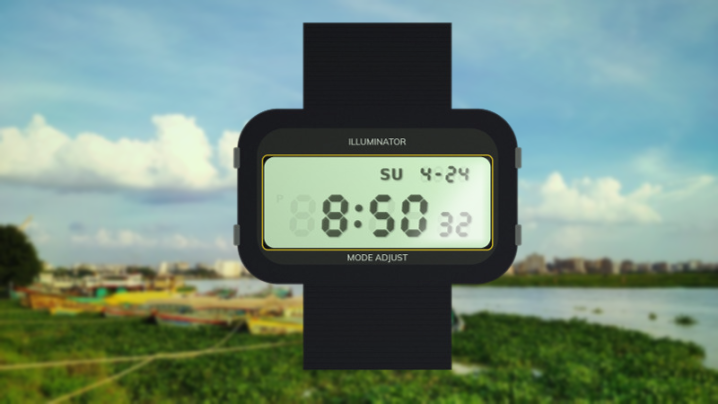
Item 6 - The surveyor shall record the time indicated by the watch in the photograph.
8:50:32
